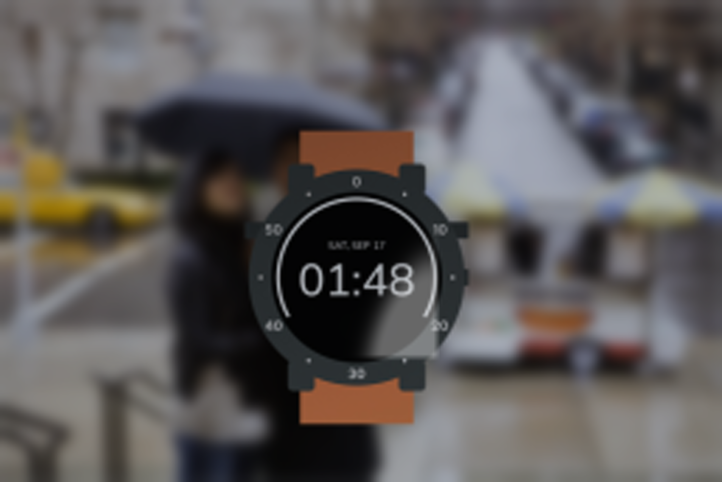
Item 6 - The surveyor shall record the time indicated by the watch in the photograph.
1:48
